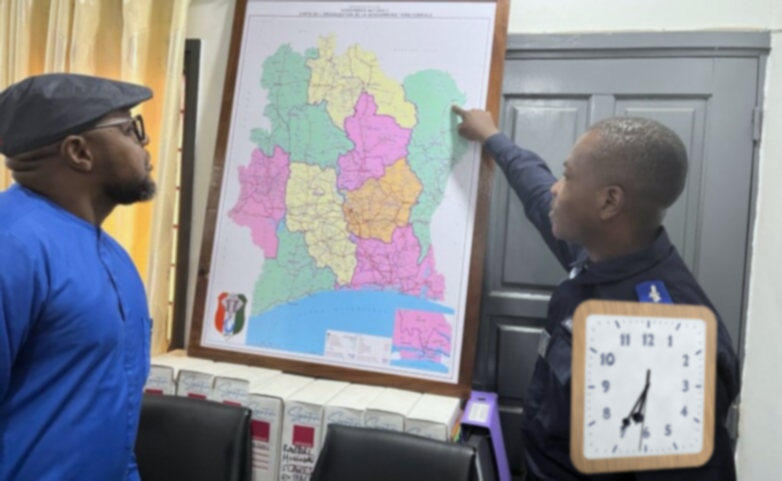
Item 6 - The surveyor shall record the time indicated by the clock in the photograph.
6:35:31
